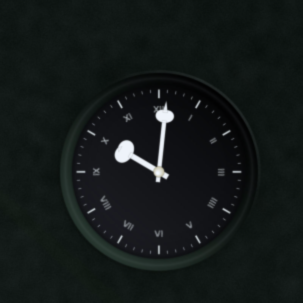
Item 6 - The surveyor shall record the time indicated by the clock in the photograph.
10:01
